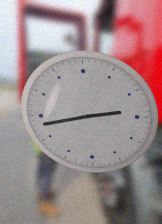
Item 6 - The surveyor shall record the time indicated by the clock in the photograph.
2:43
